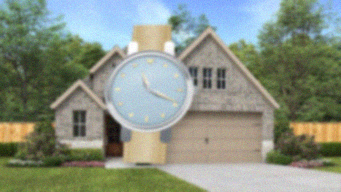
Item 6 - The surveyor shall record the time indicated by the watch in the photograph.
11:19
